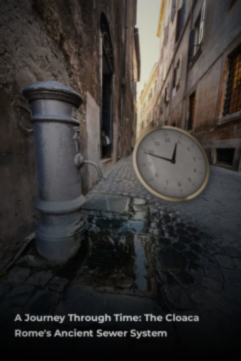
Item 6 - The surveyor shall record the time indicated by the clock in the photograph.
12:49
